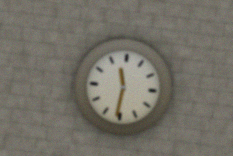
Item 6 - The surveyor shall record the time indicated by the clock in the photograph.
11:31
